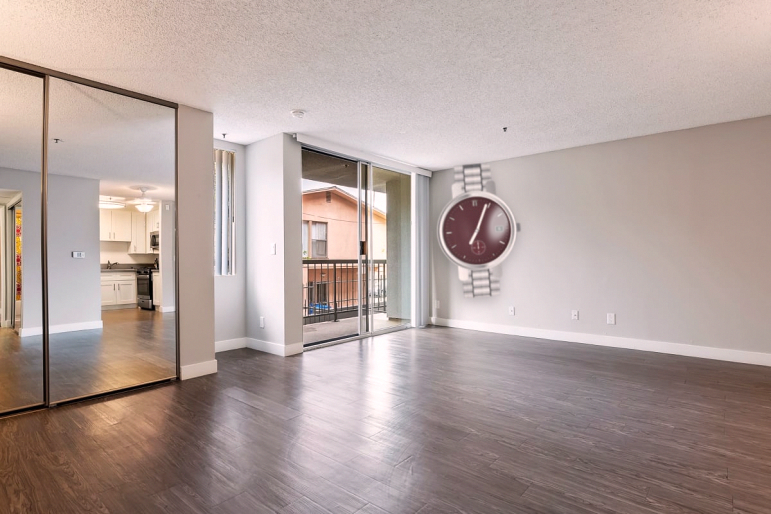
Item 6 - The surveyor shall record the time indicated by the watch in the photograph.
7:04
